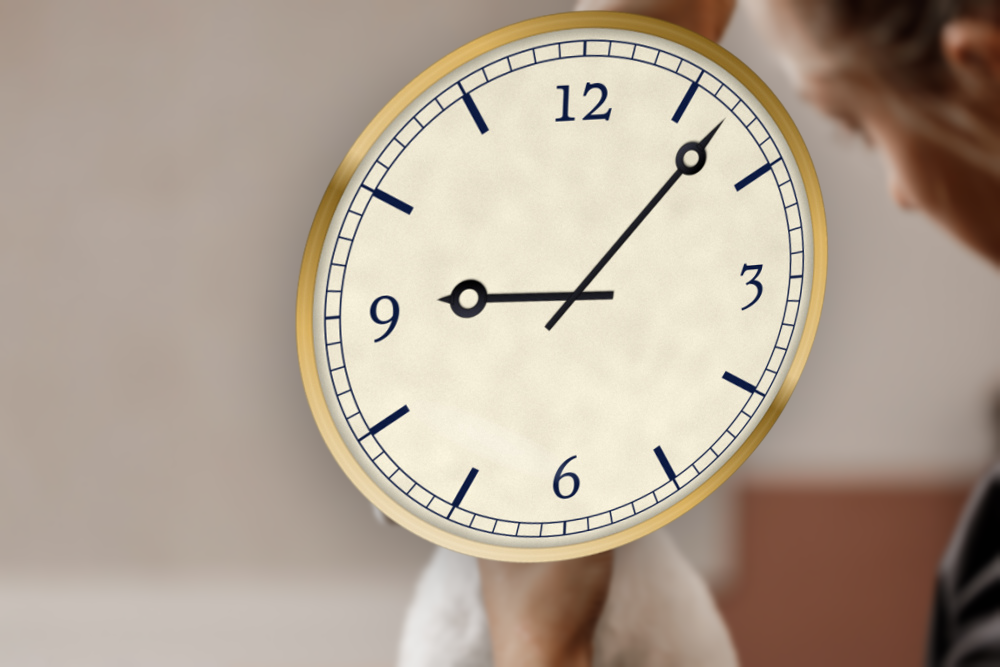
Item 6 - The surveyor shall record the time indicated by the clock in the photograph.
9:07
